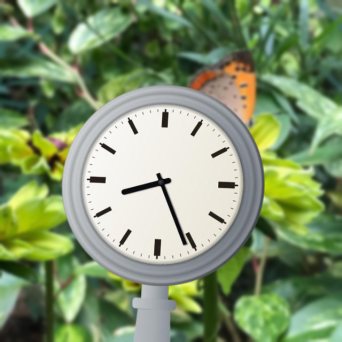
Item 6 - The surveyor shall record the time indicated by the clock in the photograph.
8:26
